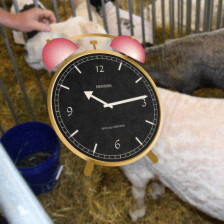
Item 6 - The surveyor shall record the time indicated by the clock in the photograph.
10:14
